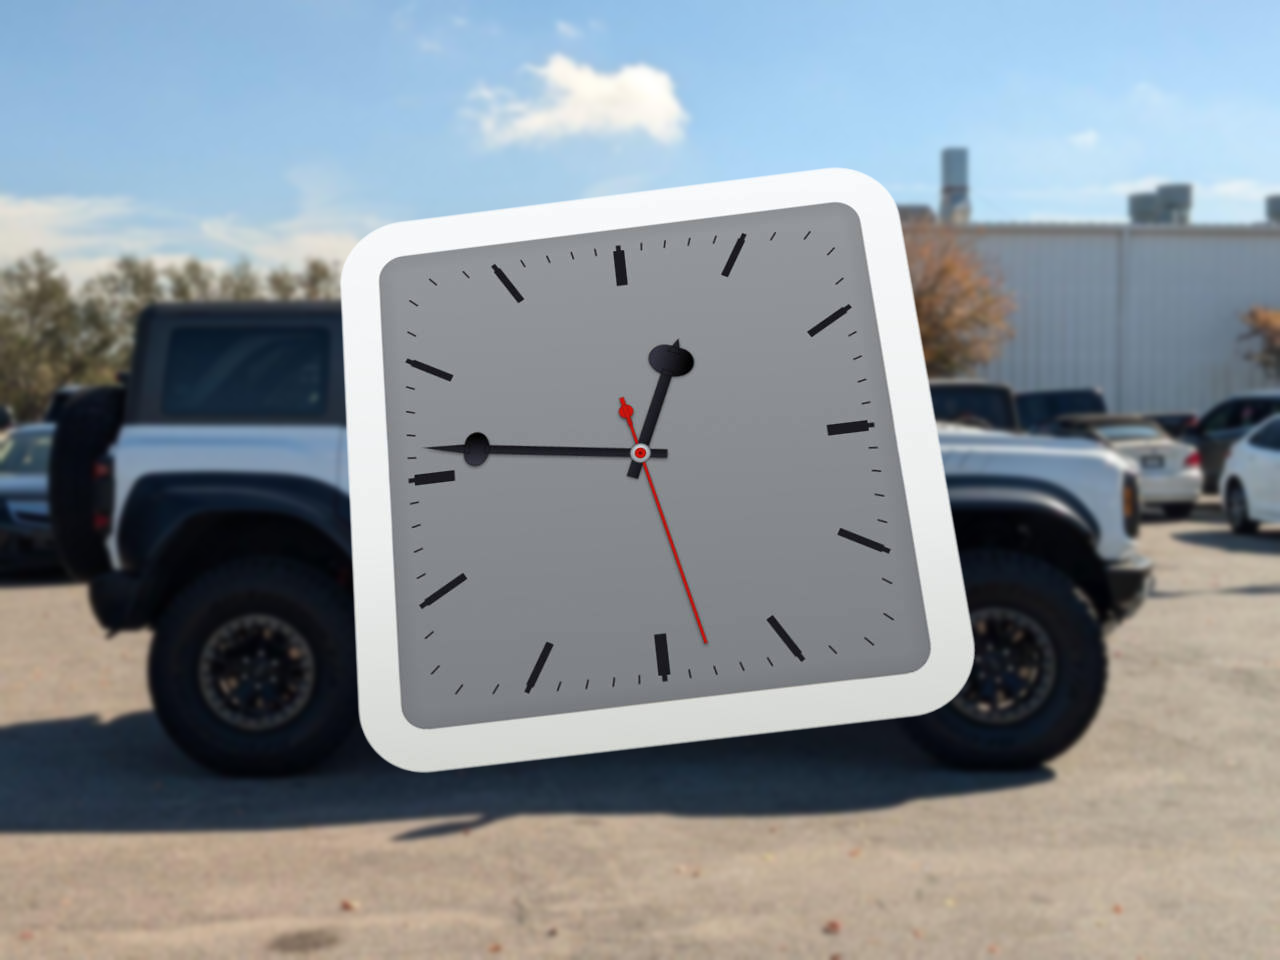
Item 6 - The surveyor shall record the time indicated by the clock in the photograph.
12:46:28
